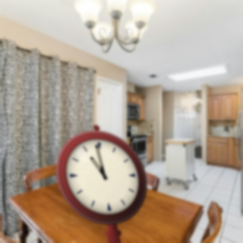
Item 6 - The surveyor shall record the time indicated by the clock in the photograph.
10:59
